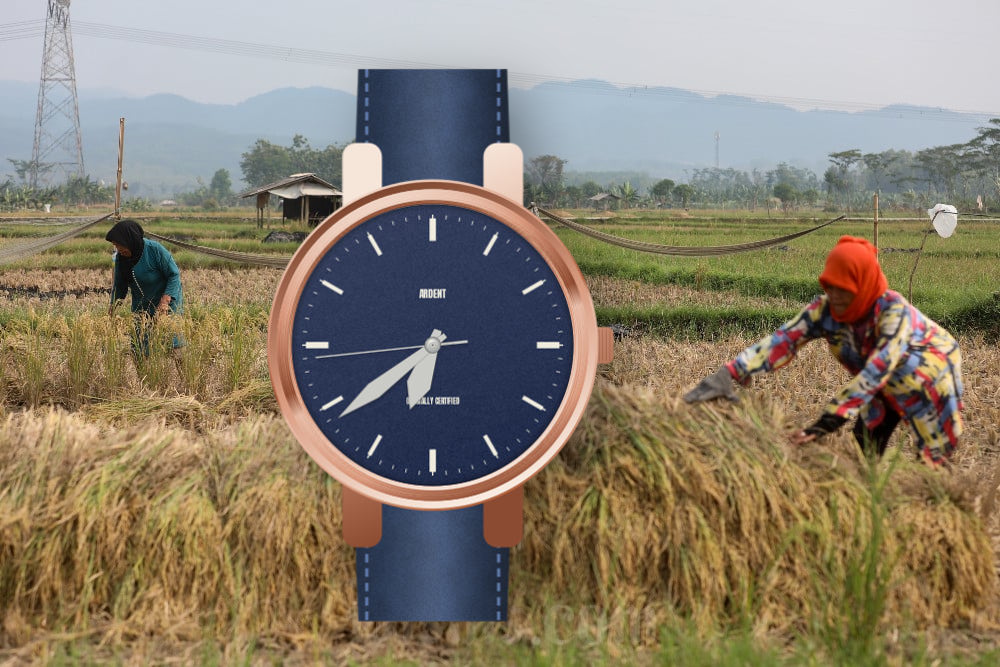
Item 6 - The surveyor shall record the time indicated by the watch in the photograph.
6:38:44
